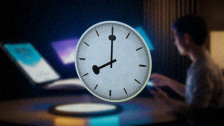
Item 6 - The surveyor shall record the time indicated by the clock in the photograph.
8:00
